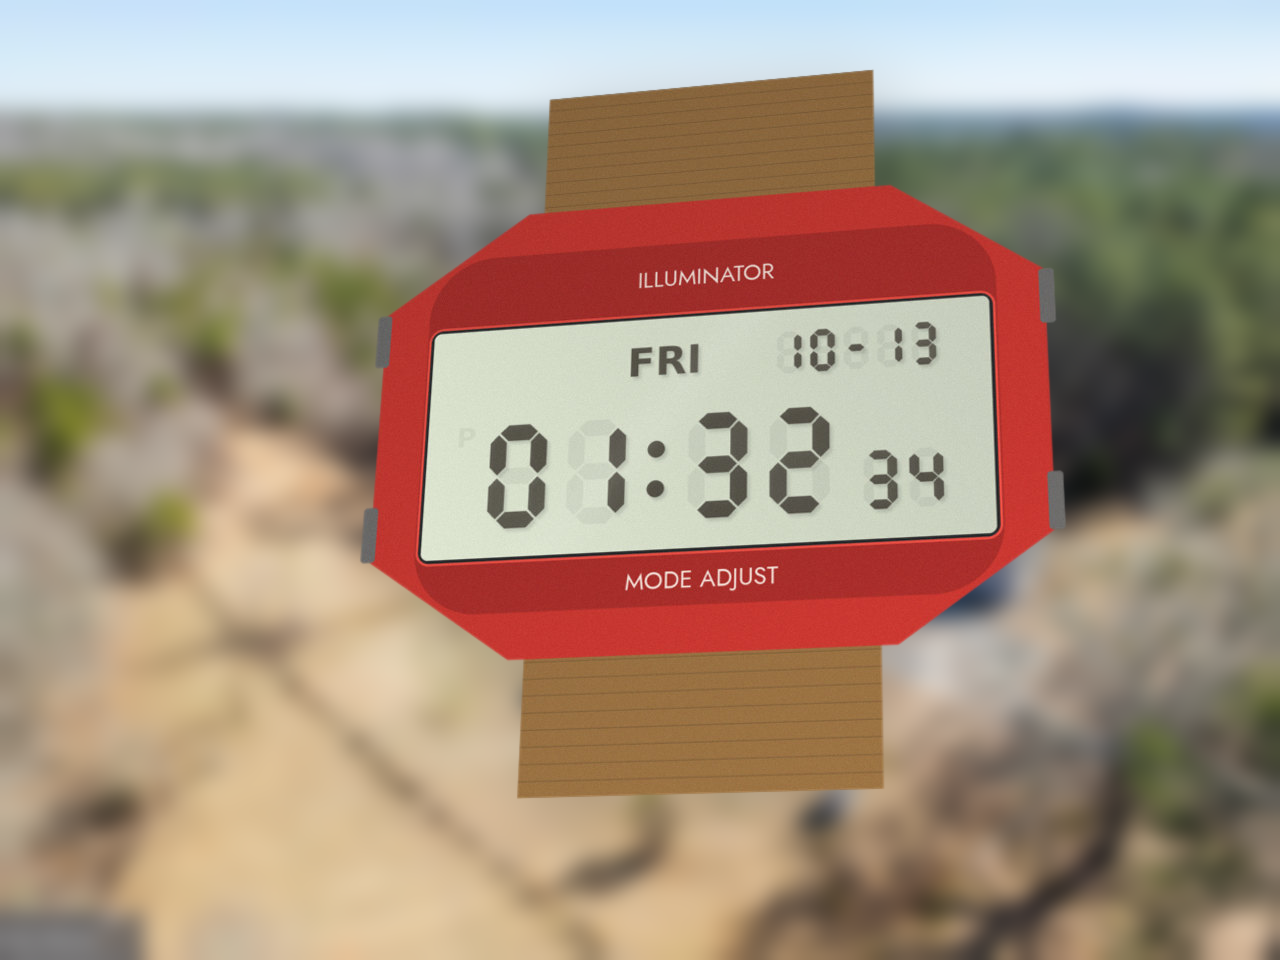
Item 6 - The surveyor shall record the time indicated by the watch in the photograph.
1:32:34
